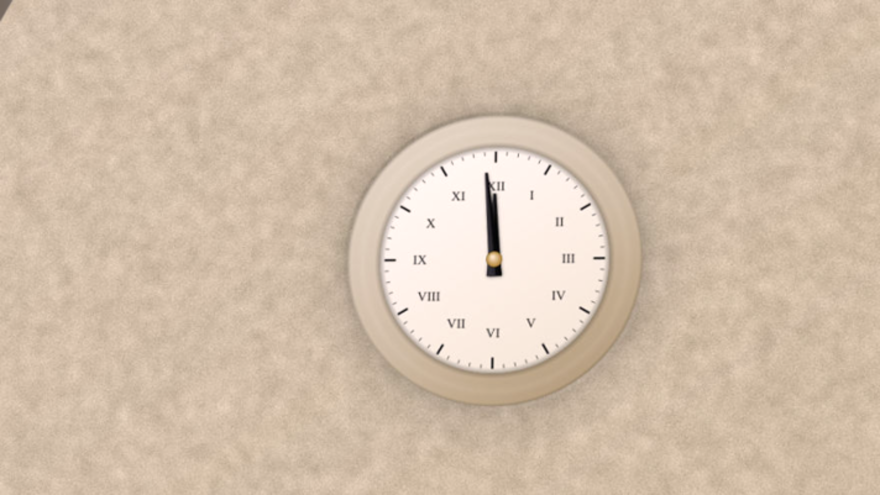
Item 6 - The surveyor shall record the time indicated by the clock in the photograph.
11:59
